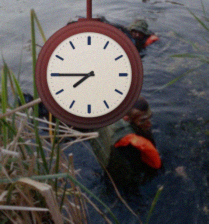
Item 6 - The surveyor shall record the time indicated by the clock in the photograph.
7:45
